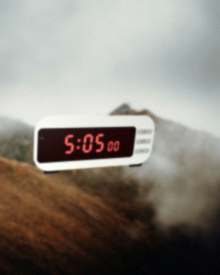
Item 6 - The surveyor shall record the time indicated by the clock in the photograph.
5:05
